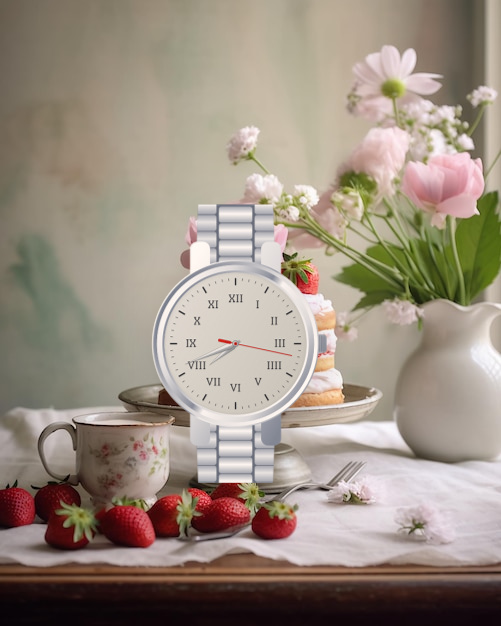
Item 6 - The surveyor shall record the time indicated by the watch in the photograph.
7:41:17
